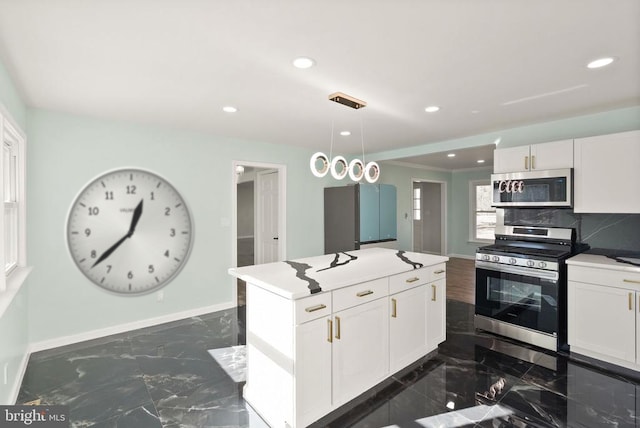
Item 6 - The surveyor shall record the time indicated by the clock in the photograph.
12:38
